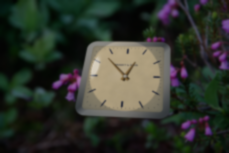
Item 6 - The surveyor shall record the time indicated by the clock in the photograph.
12:53
